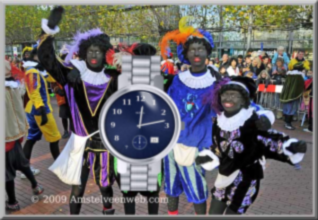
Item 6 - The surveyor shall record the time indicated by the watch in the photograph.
12:13
